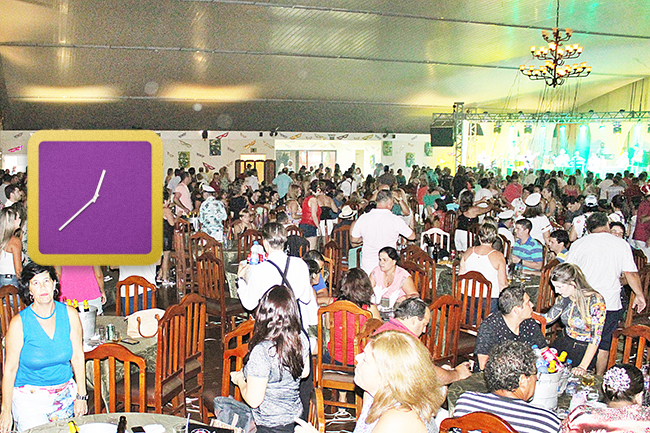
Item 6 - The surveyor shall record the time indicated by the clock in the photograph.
12:38
